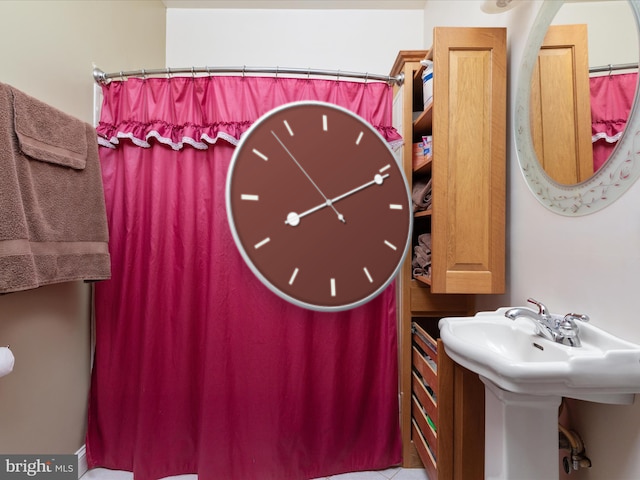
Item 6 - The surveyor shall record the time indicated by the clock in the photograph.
8:10:53
